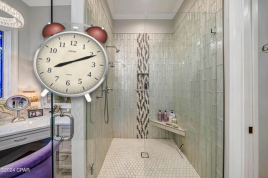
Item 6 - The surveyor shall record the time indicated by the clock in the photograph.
8:11
